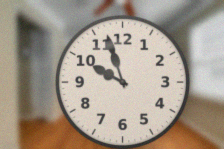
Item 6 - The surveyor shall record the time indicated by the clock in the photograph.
9:57
